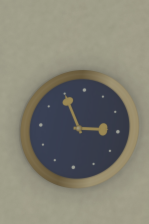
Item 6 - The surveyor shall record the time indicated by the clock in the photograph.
2:55
